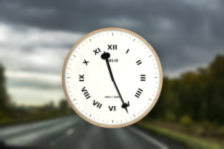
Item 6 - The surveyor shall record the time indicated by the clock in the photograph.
11:26
